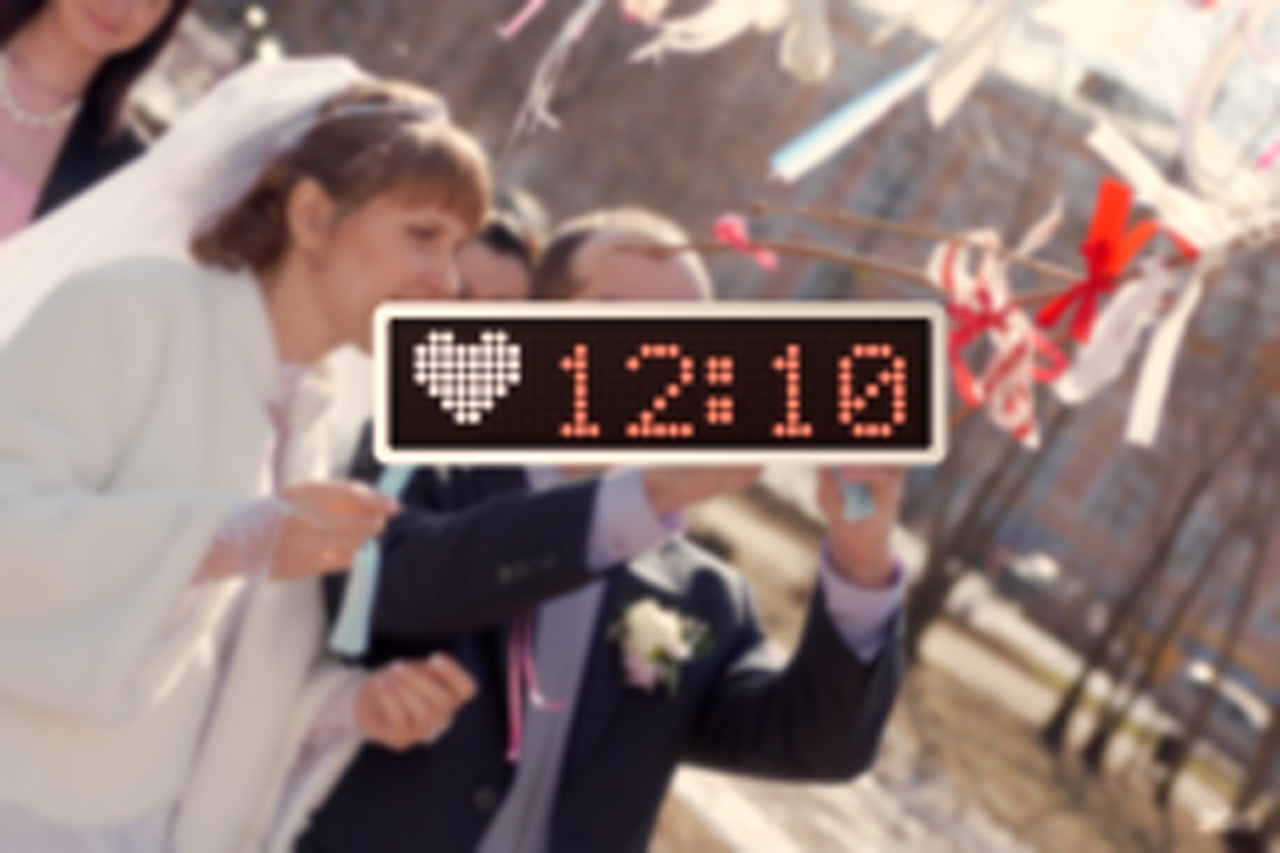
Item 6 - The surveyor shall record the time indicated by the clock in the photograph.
12:10
